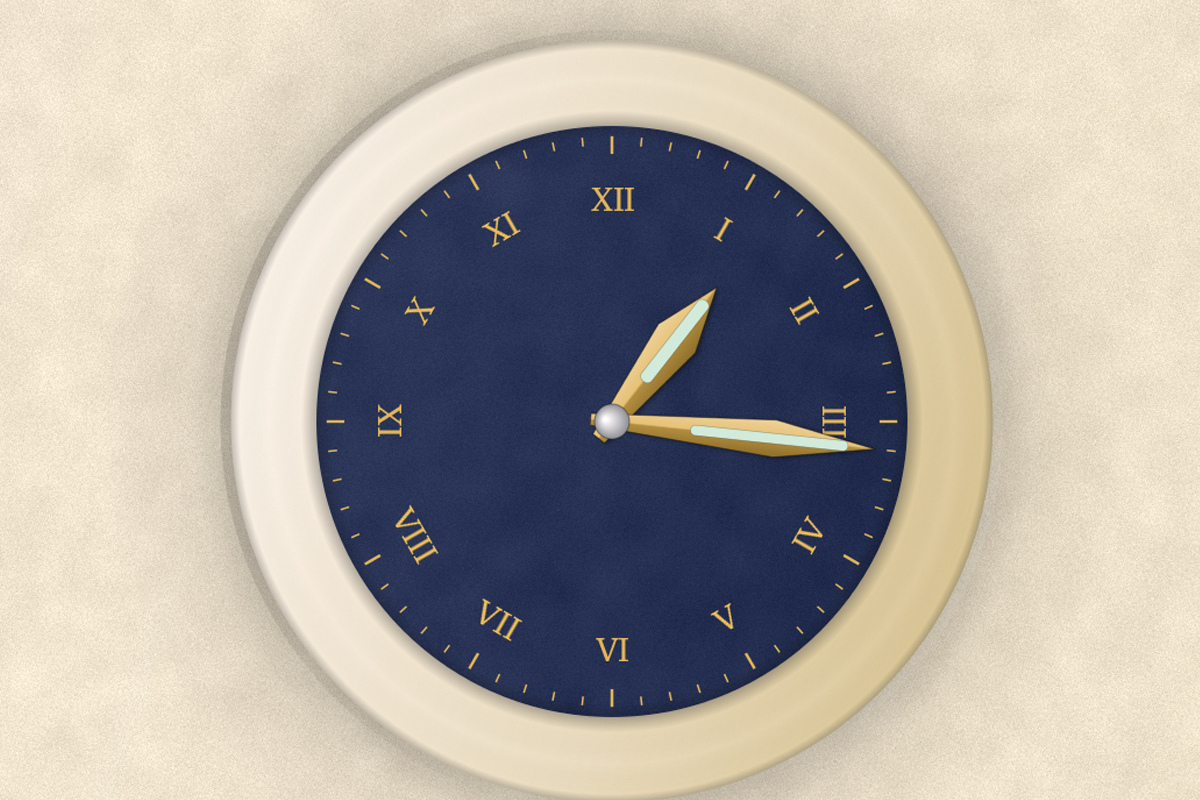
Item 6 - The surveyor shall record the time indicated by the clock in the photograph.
1:16
